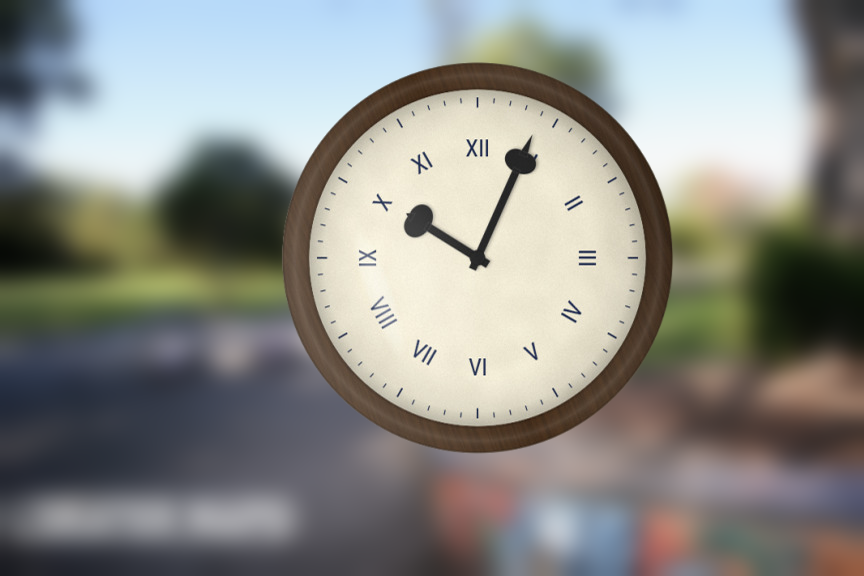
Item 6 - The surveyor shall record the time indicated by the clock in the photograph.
10:04
